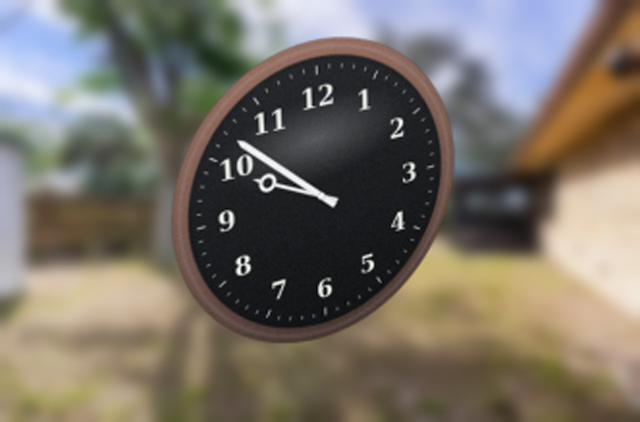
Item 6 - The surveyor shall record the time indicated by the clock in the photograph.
9:52
